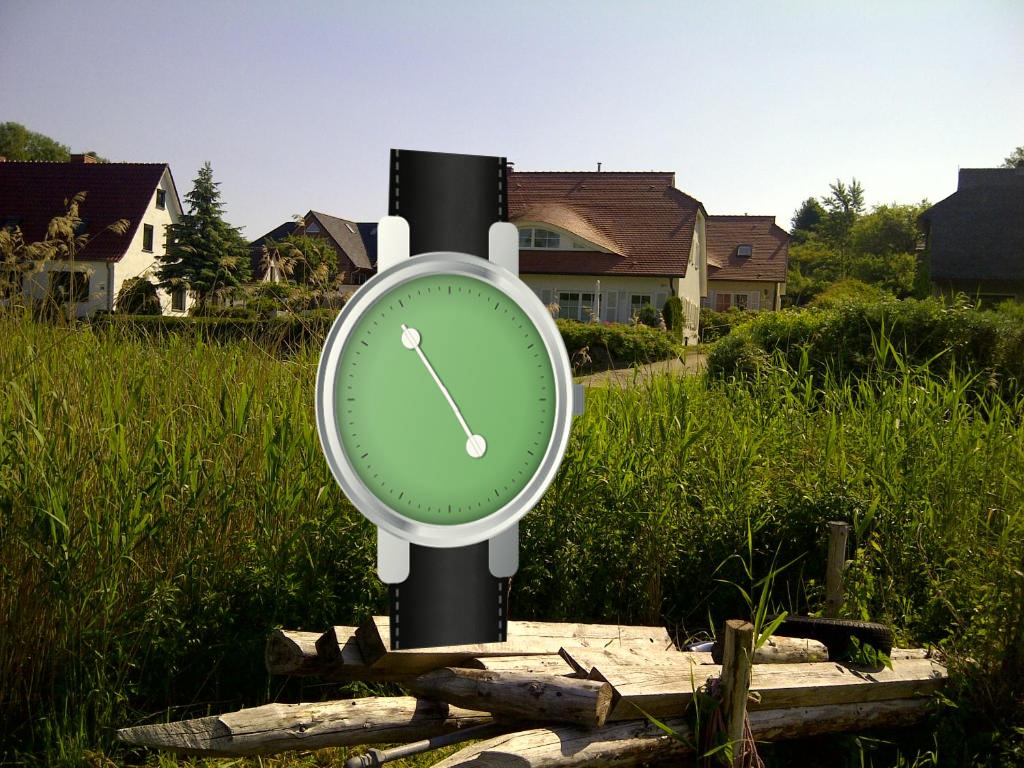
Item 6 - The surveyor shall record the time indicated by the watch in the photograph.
4:54
